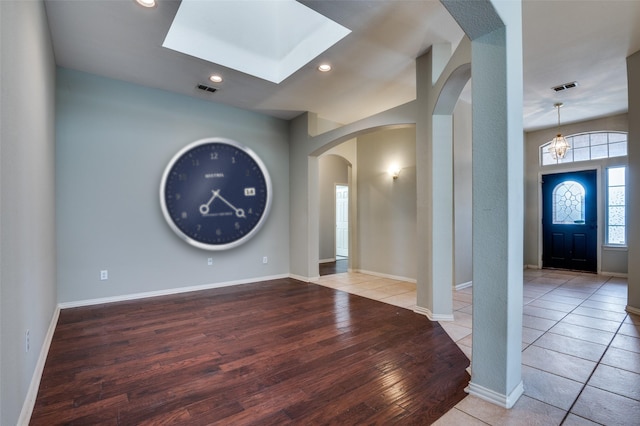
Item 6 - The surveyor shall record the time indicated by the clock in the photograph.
7:22
